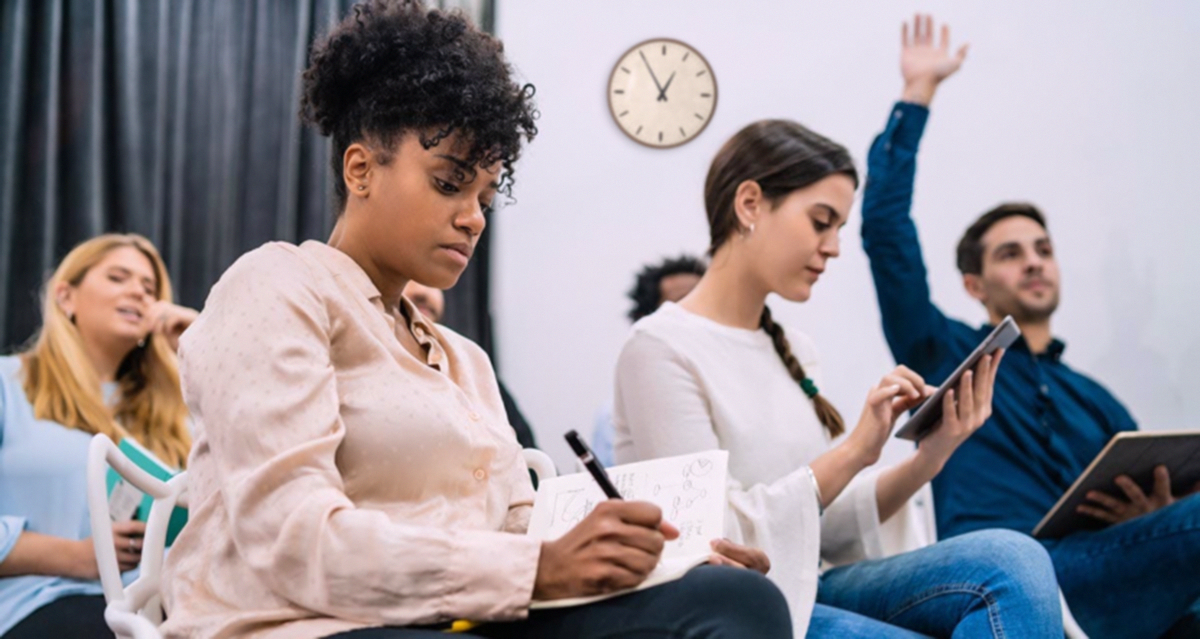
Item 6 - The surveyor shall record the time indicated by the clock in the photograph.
12:55
